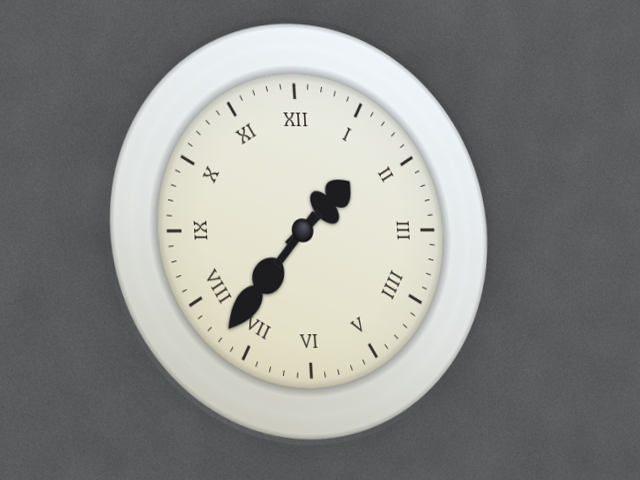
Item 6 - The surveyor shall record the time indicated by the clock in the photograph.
1:37
